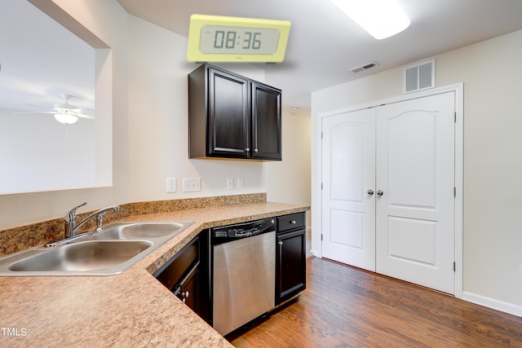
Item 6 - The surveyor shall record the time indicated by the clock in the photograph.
8:36
